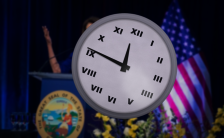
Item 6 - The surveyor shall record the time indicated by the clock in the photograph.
11:46
